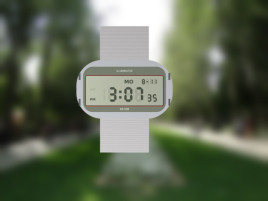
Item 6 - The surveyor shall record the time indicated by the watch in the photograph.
3:07:35
